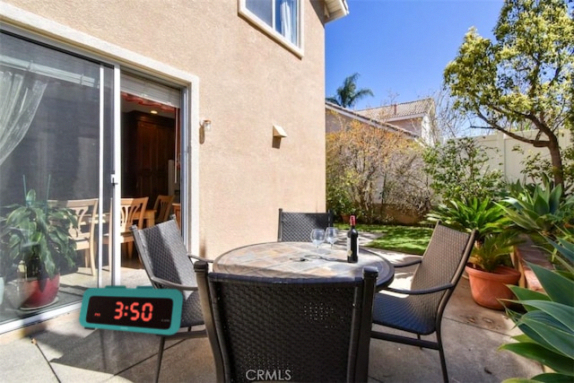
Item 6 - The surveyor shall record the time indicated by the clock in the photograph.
3:50
